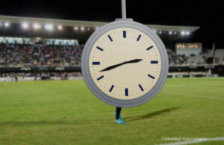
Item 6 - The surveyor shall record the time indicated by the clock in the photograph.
2:42
